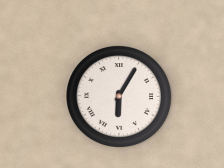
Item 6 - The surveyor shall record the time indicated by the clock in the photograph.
6:05
